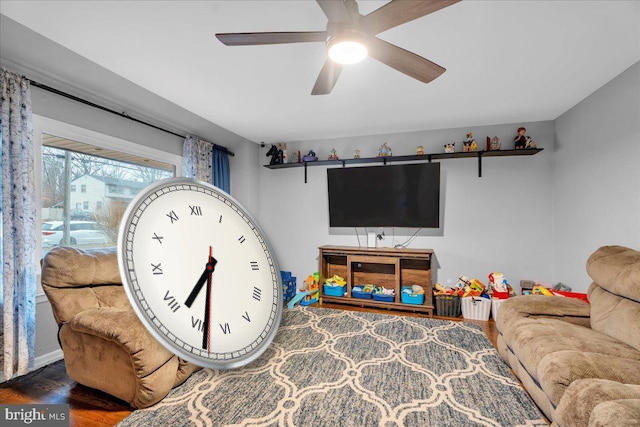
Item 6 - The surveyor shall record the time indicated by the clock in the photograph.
7:33:33
